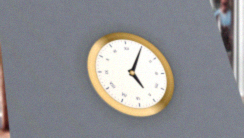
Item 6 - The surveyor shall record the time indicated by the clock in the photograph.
5:05
